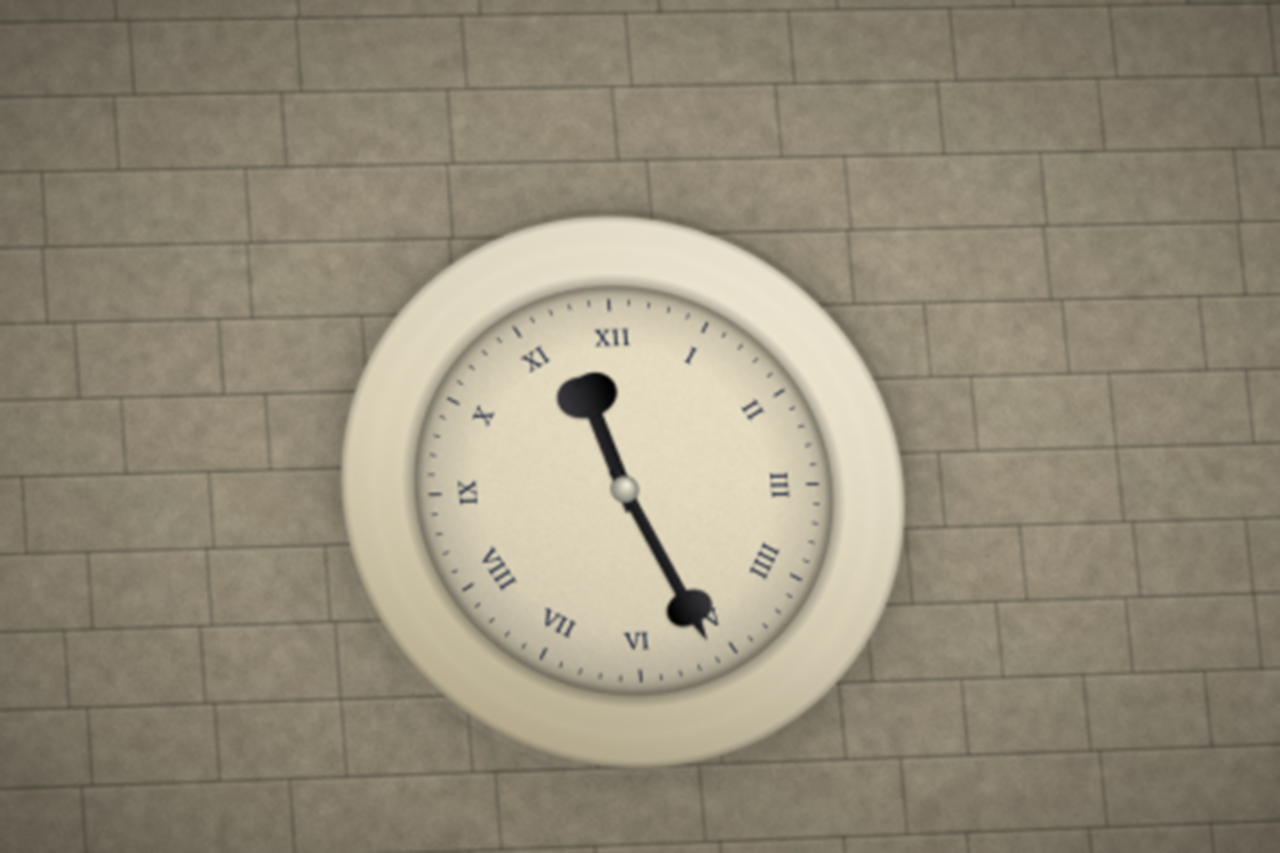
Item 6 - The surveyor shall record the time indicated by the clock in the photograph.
11:26
